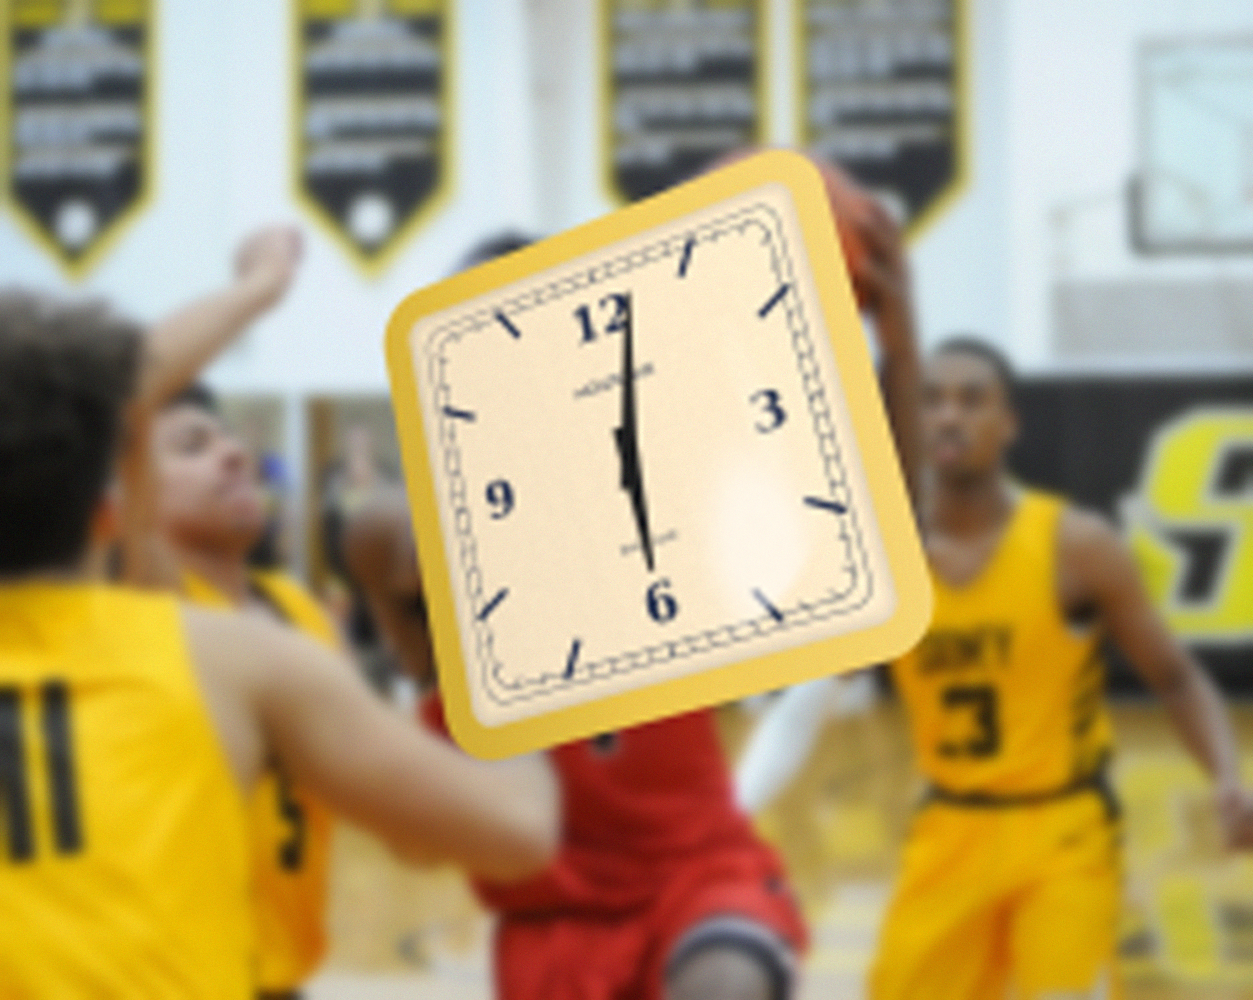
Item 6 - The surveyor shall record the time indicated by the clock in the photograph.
6:02
